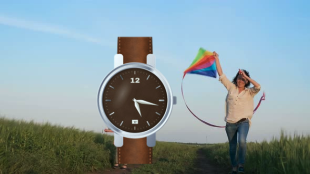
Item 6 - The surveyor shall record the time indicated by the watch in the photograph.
5:17
